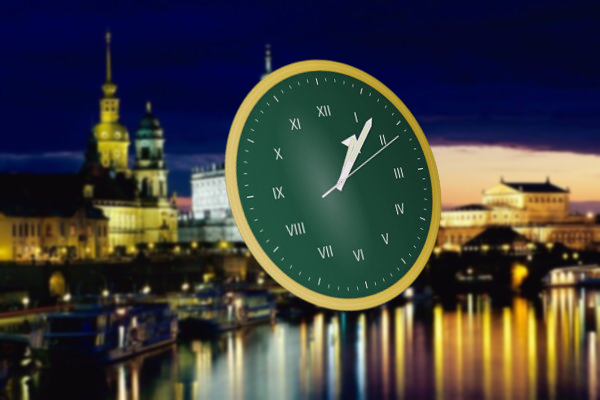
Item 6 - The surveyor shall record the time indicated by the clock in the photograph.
1:07:11
